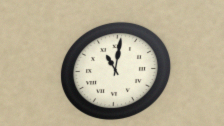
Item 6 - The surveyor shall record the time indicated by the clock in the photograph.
11:01
